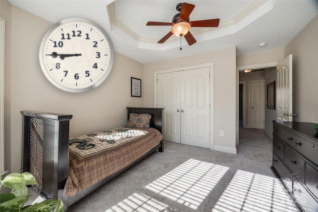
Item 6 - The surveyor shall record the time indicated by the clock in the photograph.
8:45
